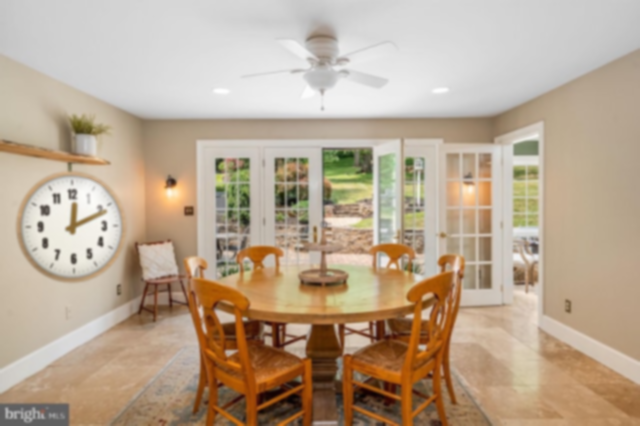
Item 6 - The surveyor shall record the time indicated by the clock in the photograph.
12:11
